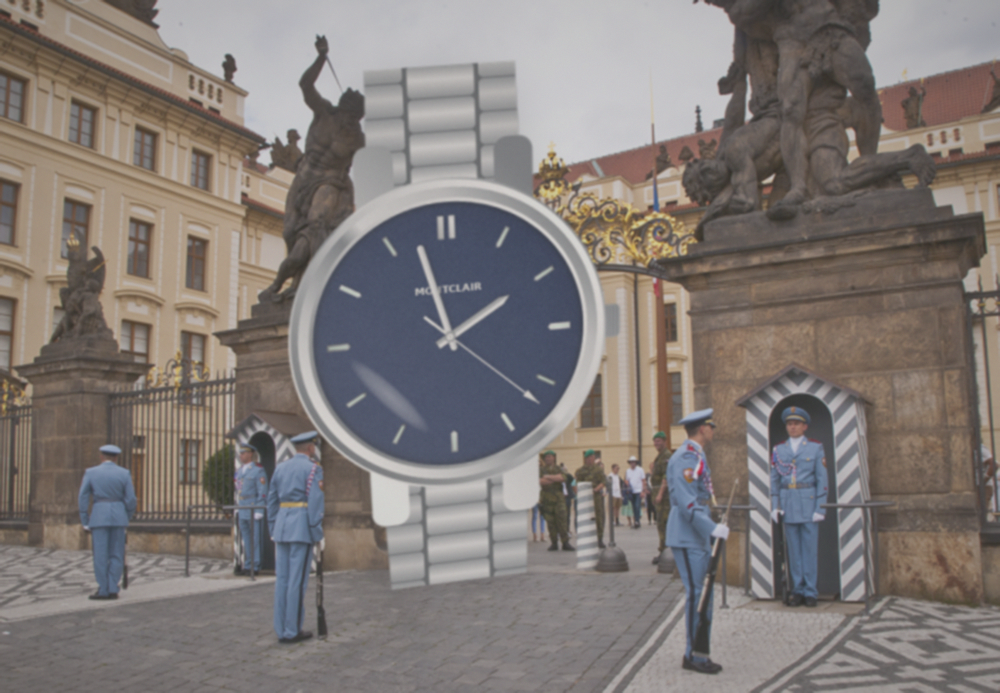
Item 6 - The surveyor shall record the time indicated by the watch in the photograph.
1:57:22
